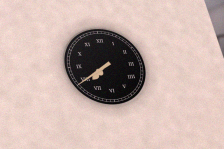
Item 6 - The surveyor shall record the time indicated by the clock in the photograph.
7:40
